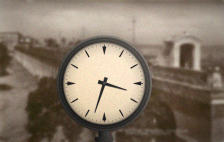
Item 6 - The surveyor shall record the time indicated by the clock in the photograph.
3:33
